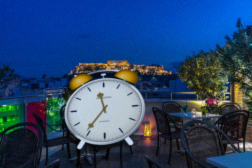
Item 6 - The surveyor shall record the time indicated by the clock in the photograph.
11:36
